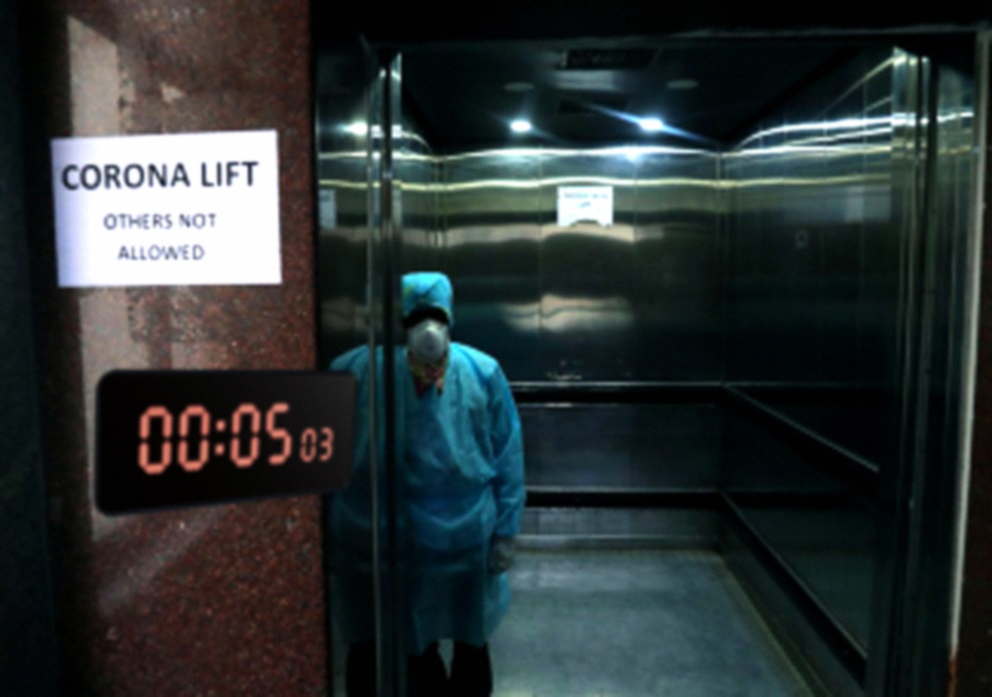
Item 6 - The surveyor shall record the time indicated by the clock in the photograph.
0:05:03
